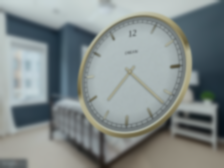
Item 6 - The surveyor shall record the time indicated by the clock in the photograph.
7:22
